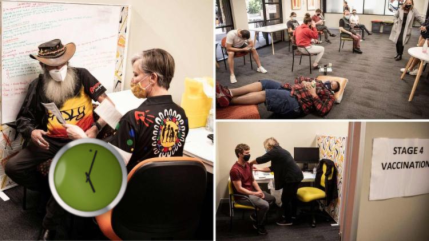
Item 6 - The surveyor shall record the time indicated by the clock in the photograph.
5:02
